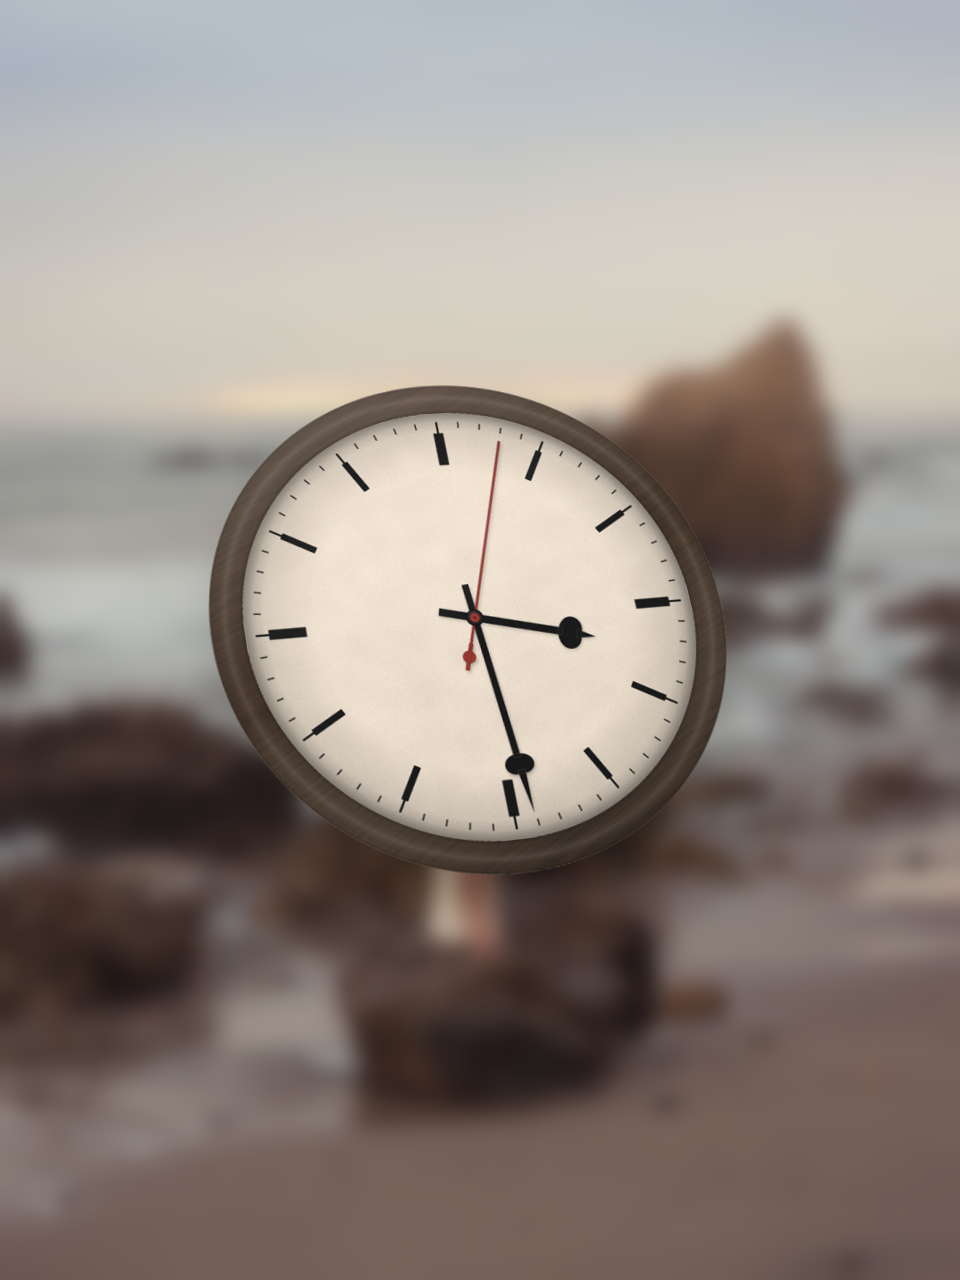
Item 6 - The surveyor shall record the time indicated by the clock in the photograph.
3:29:03
